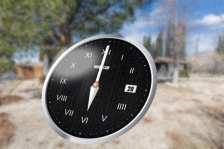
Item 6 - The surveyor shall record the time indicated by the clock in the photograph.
6:00
